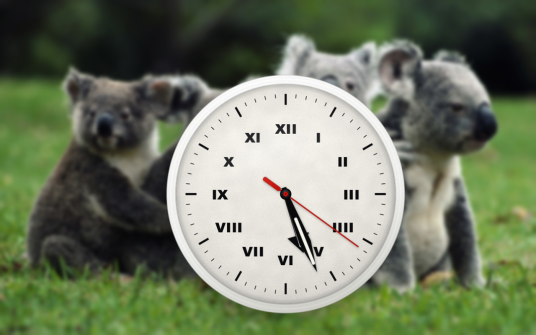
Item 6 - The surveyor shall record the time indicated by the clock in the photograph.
5:26:21
